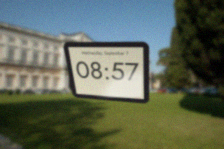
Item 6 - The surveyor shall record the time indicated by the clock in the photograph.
8:57
